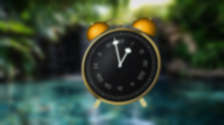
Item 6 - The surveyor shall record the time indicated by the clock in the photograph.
12:58
